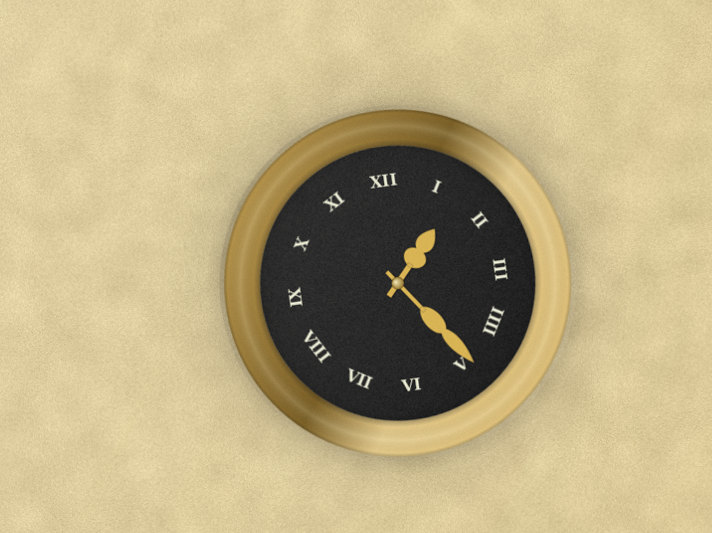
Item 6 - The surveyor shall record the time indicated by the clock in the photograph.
1:24
